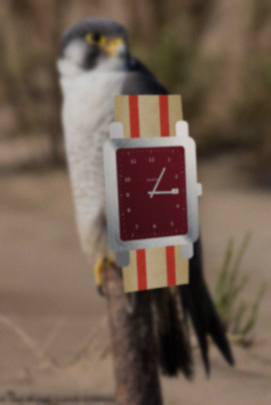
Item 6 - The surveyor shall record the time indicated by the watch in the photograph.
3:05
